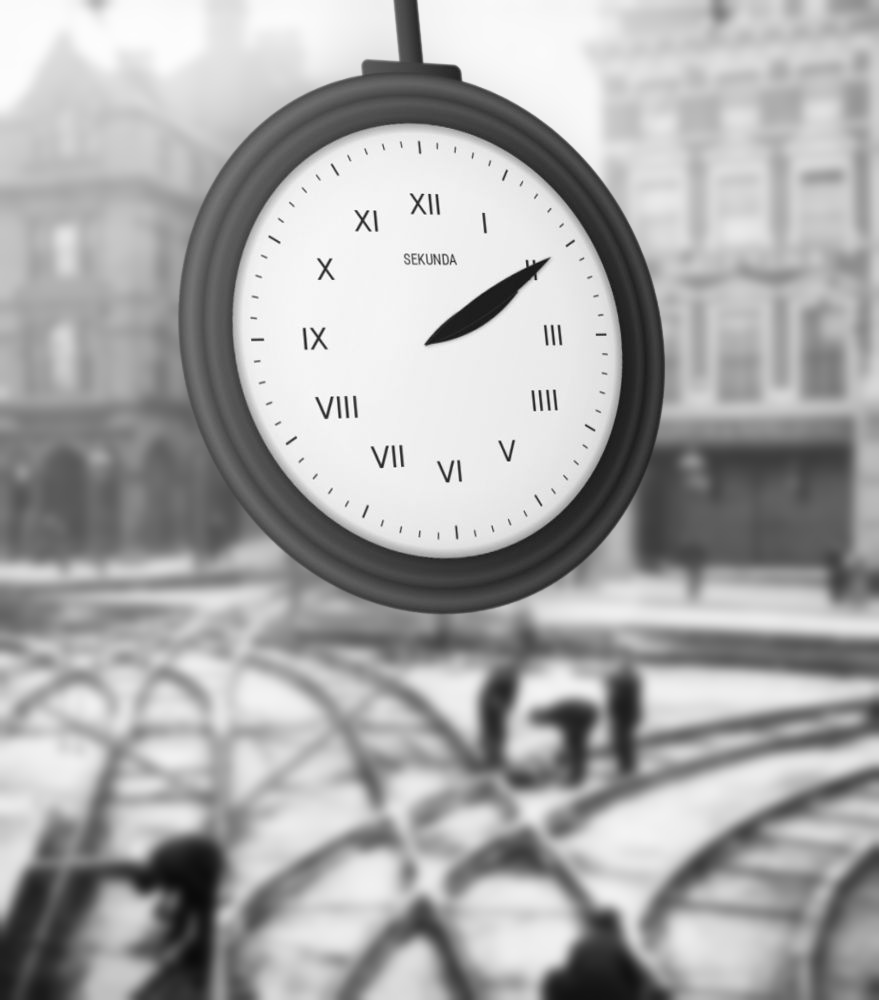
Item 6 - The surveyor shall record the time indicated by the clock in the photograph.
2:10
